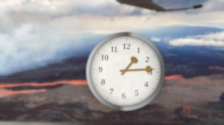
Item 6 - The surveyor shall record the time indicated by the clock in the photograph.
1:14
